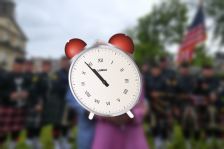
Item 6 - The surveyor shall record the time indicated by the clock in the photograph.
10:54
